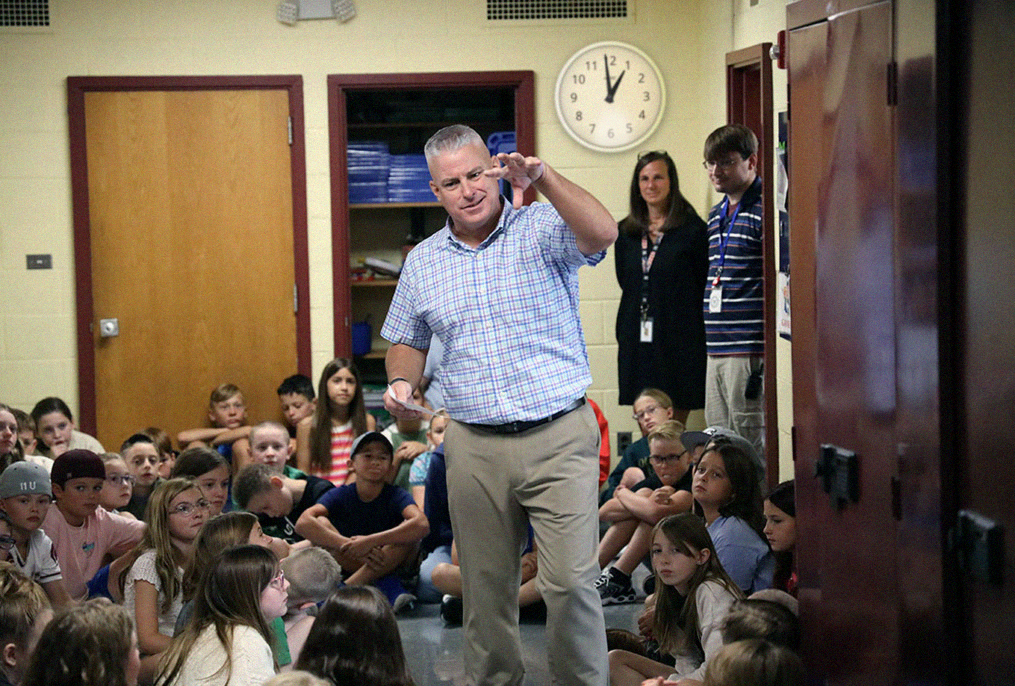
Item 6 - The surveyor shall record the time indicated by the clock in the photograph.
12:59
